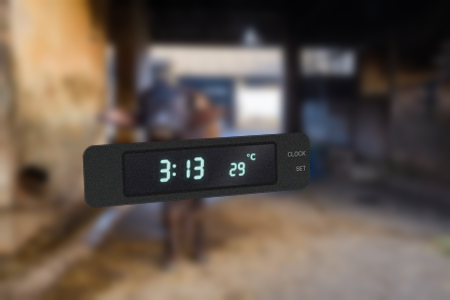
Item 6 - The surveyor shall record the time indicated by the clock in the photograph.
3:13
